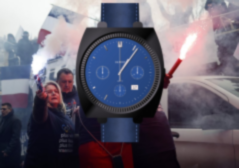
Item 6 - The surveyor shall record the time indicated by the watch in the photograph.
1:06
